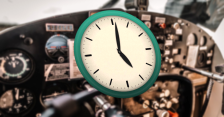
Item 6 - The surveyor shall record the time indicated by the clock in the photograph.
5:01
